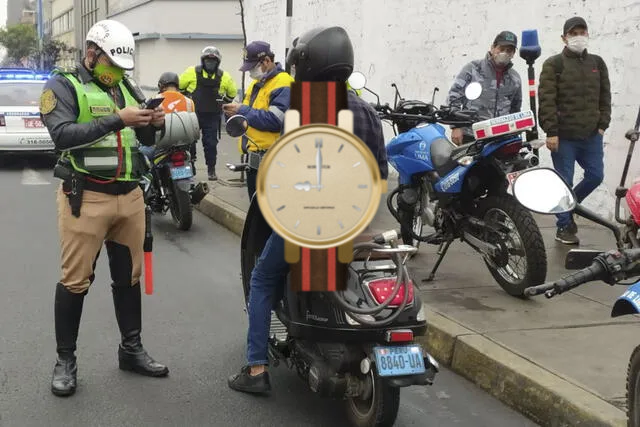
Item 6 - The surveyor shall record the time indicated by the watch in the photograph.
9:00
